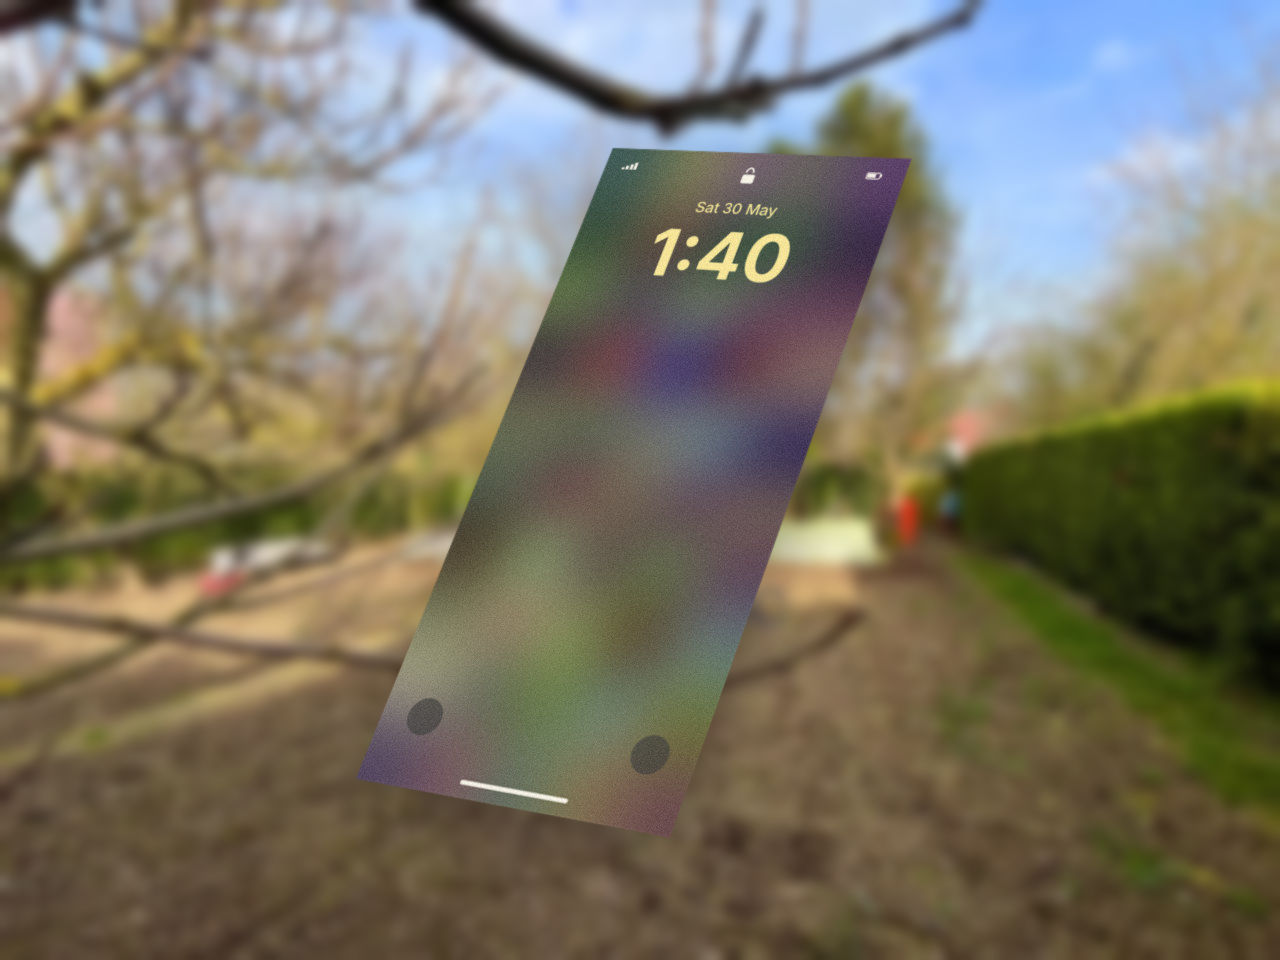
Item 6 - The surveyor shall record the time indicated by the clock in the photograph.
1:40
